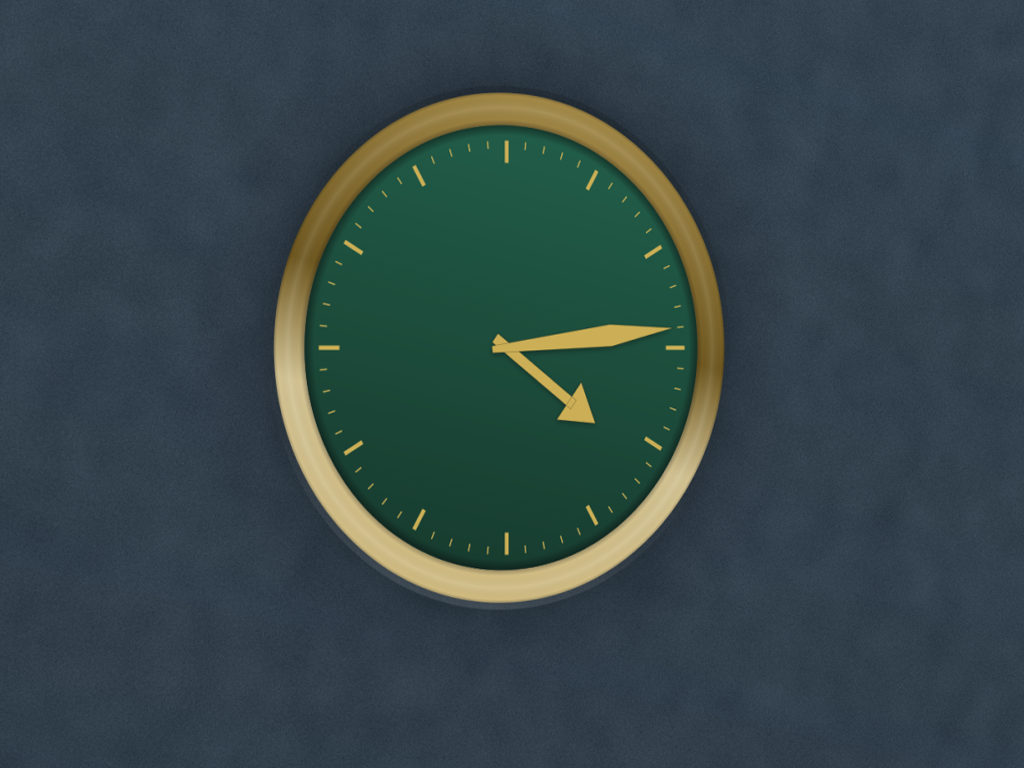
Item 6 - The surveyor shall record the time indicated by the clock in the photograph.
4:14
